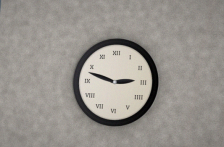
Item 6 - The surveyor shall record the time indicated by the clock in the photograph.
2:48
